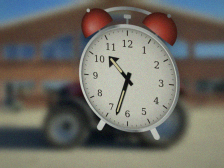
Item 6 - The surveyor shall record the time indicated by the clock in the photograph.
10:33
